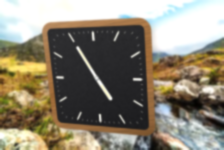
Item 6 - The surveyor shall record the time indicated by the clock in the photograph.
4:55
